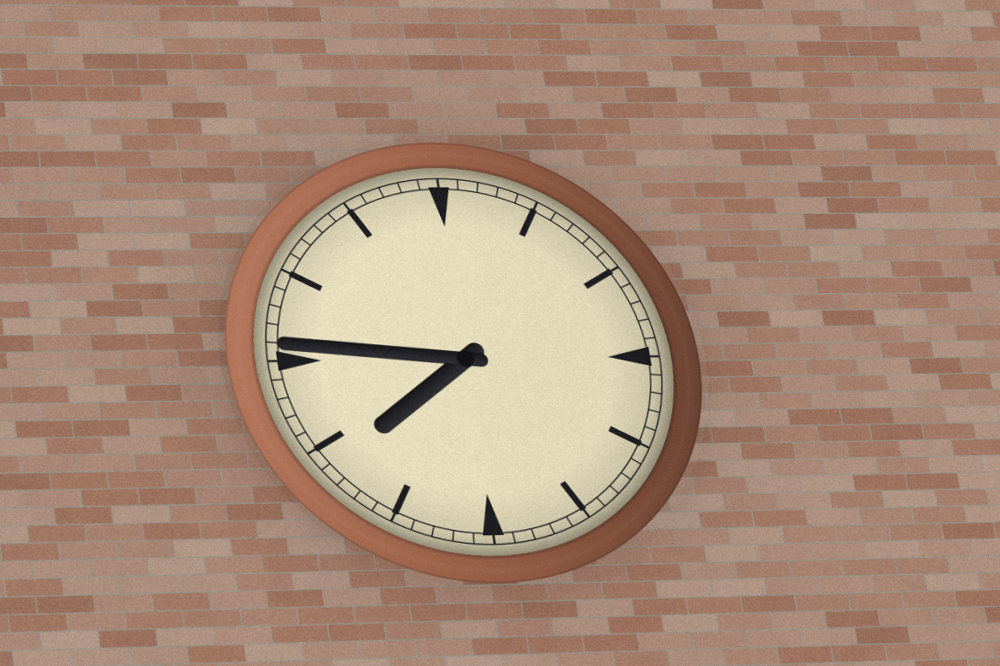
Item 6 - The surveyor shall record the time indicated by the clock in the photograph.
7:46
